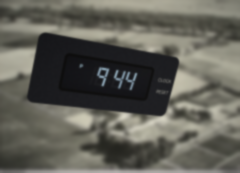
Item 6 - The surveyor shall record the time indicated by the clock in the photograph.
9:44
